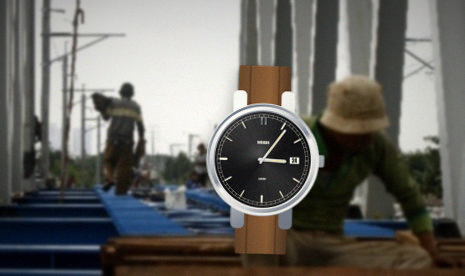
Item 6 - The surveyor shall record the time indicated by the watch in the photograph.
3:06
